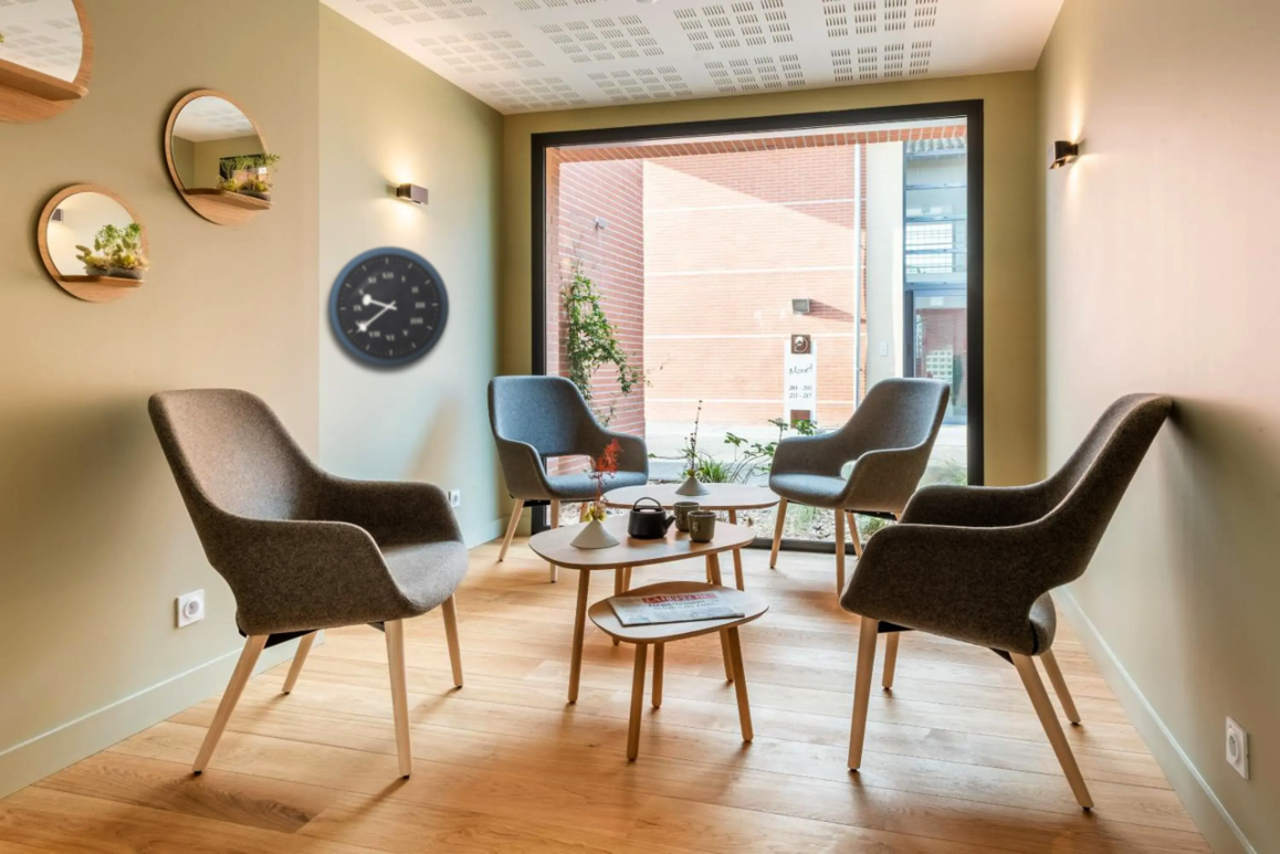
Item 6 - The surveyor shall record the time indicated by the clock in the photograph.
9:39
